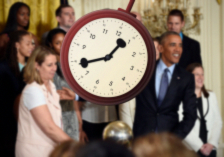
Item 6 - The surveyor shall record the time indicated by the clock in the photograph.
12:39
